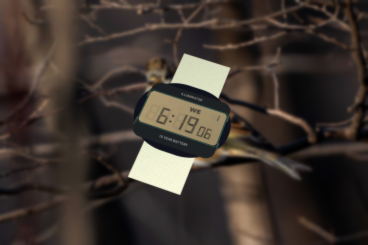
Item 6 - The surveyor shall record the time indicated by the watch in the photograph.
6:19:06
